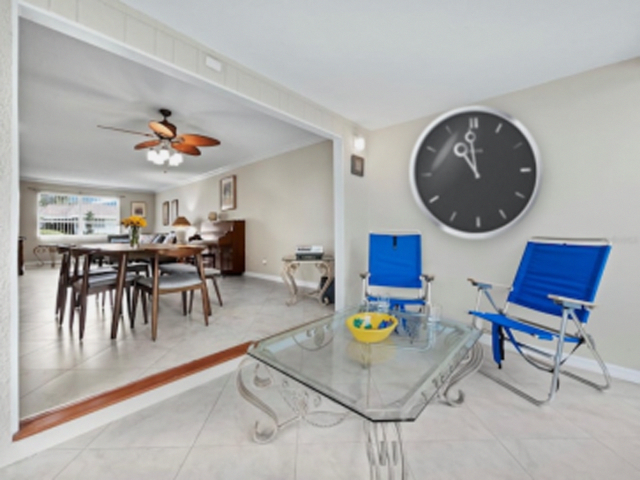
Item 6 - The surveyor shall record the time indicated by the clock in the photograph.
10:59
